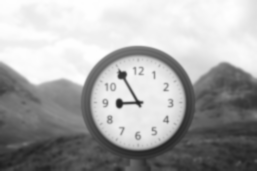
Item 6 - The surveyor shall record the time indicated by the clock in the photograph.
8:55
